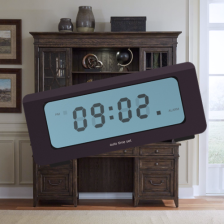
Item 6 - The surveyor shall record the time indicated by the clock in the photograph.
9:02
